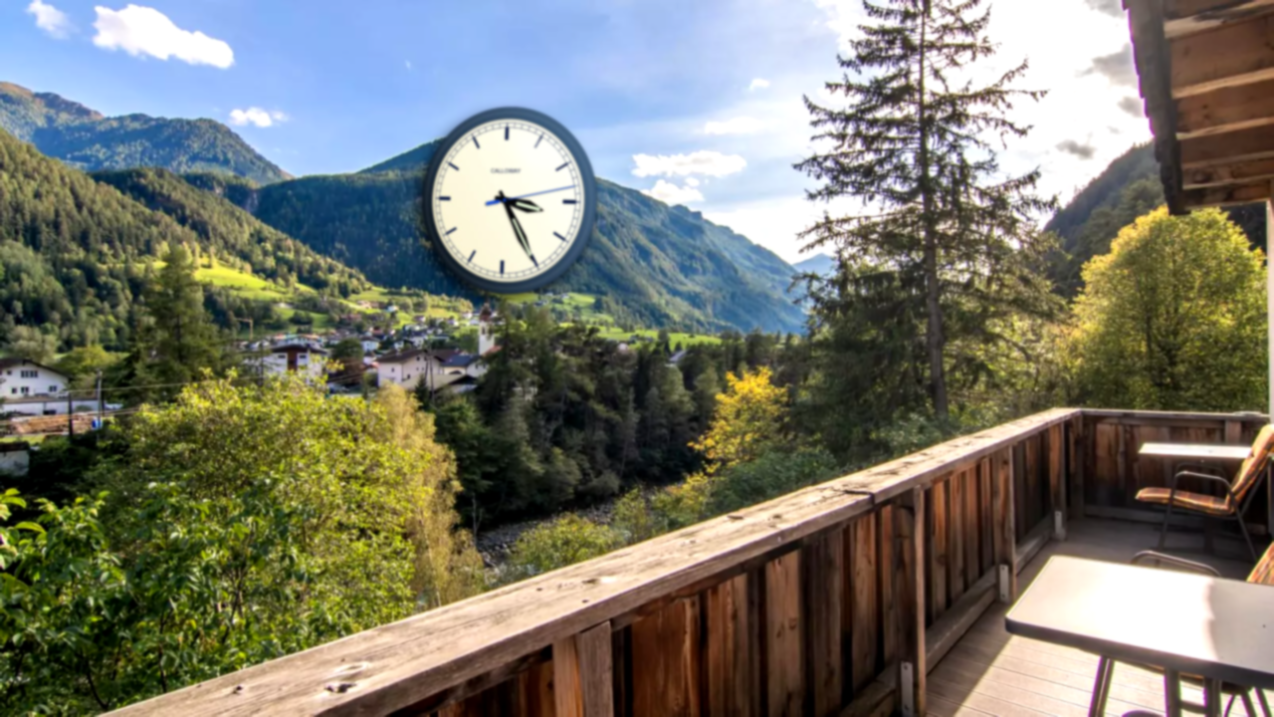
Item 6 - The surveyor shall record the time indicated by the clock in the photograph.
3:25:13
